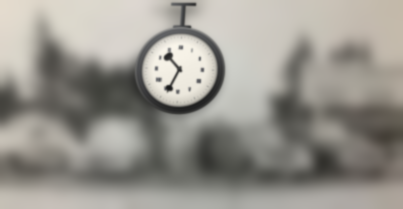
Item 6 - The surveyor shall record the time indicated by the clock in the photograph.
10:34
